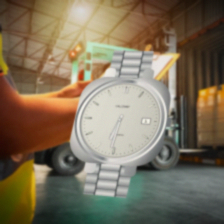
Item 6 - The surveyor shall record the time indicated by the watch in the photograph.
6:31
